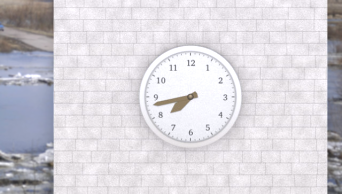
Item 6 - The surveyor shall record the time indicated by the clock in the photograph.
7:43
